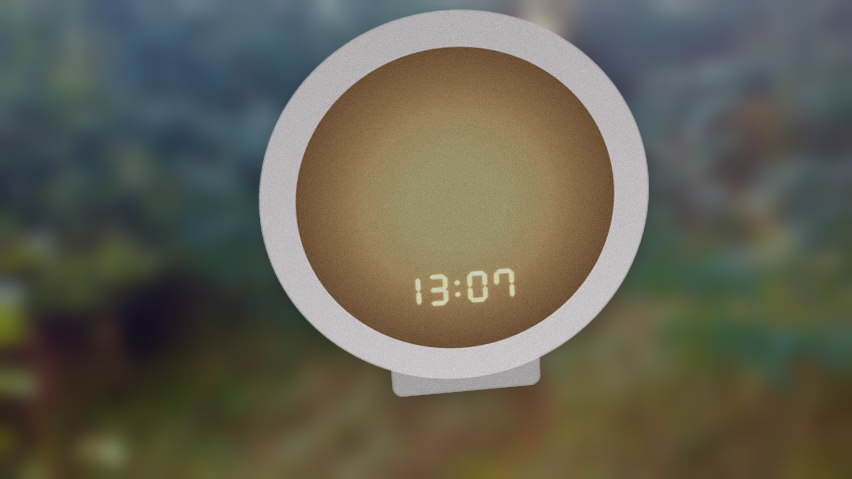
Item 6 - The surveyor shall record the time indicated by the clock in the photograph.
13:07
